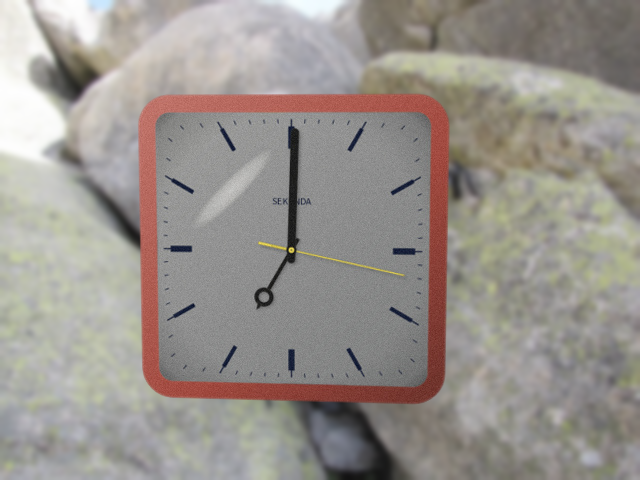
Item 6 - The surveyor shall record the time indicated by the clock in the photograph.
7:00:17
